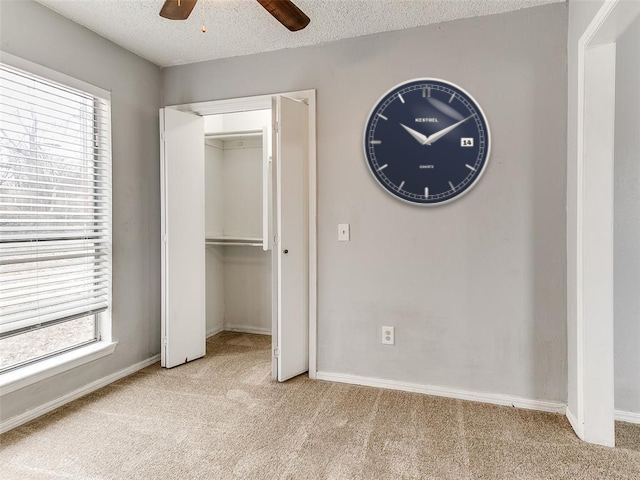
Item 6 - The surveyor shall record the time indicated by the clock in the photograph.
10:10
